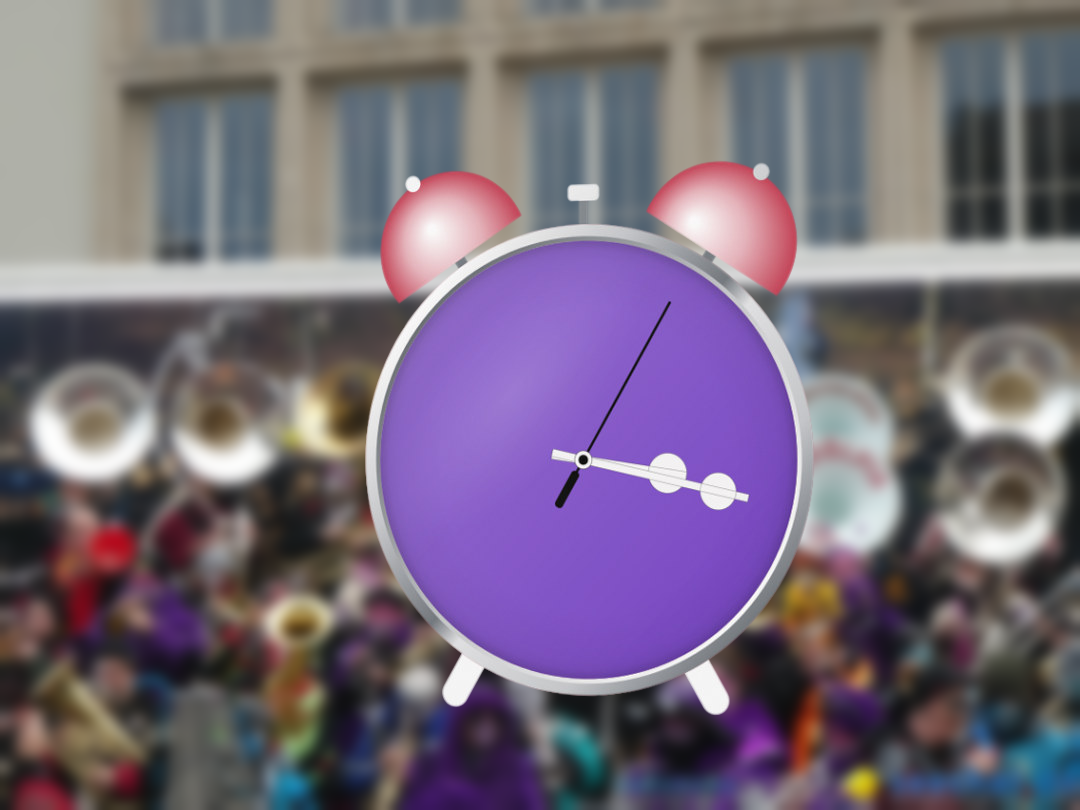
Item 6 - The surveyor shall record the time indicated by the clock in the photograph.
3:17:05
